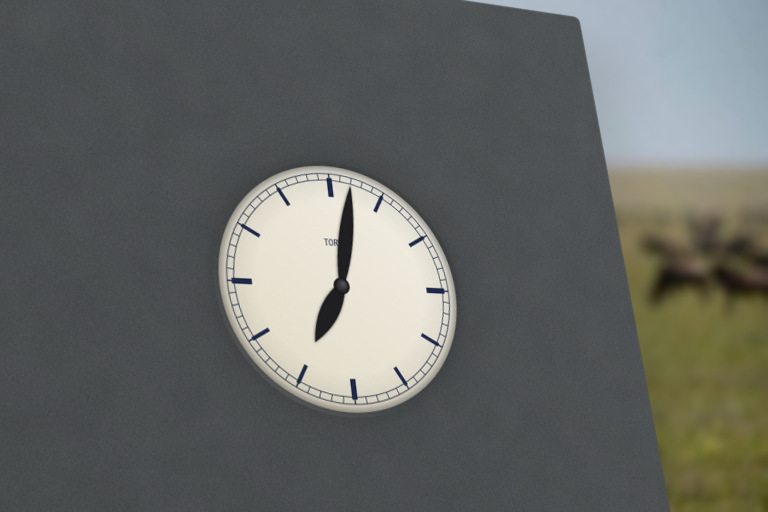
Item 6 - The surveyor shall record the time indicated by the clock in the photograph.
7:02
